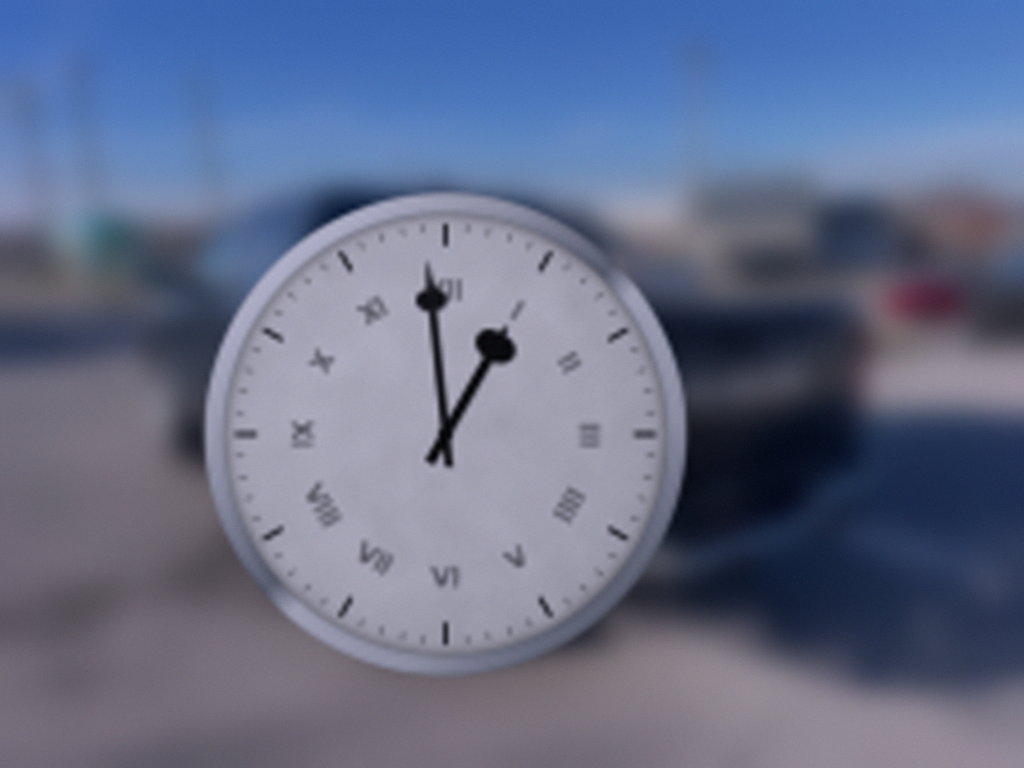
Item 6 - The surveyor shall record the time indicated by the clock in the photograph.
12:59
